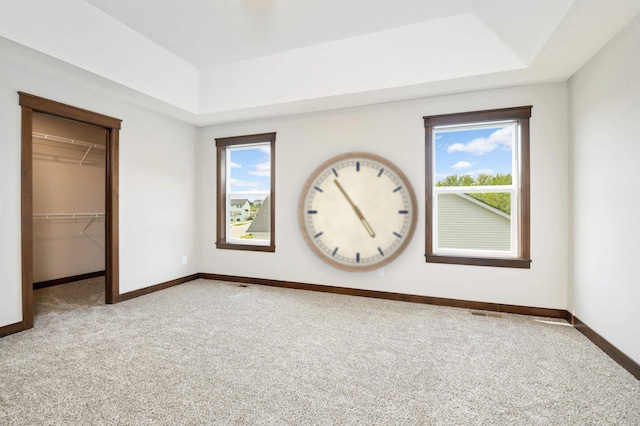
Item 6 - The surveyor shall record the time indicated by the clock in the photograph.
4:54
